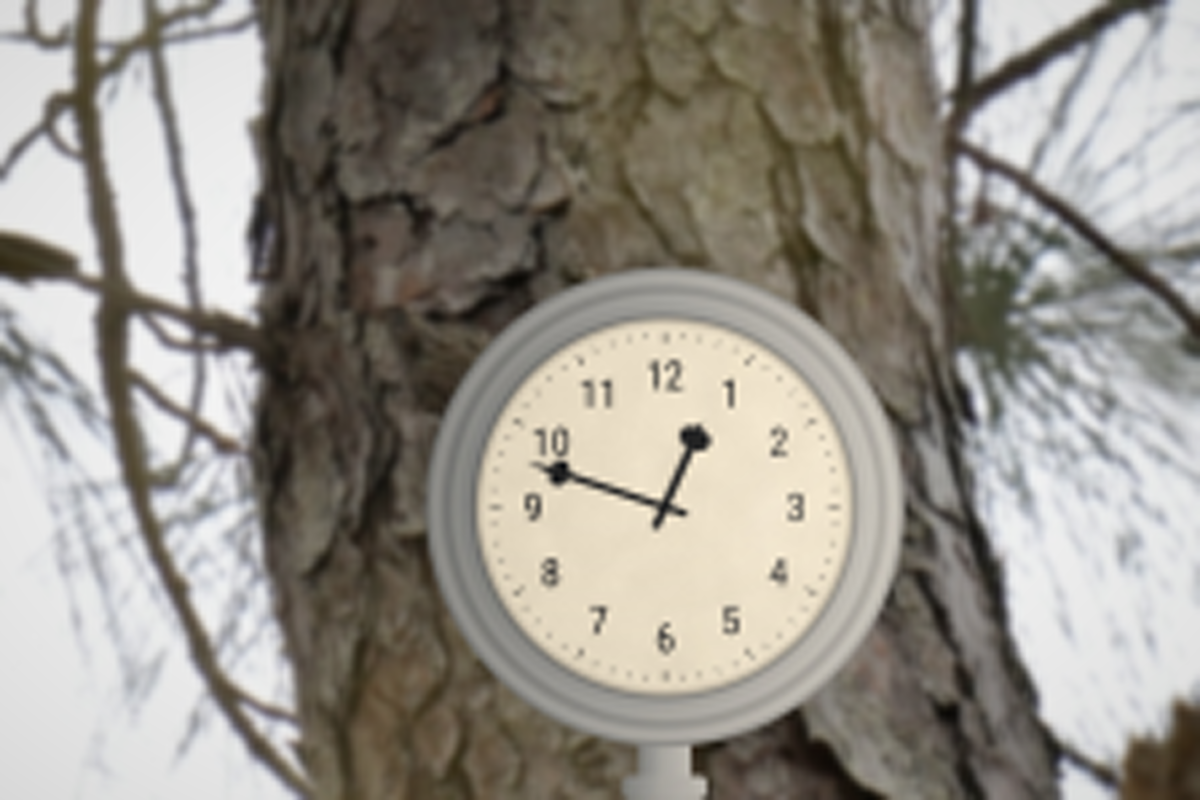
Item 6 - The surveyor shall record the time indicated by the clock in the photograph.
12:48
